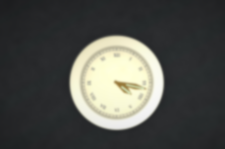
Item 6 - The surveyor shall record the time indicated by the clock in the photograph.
4:17
